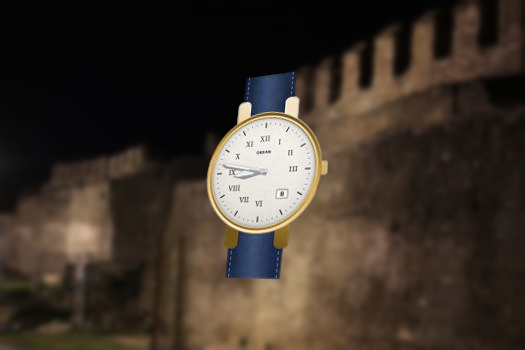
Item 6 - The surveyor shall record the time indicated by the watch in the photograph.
8:47
